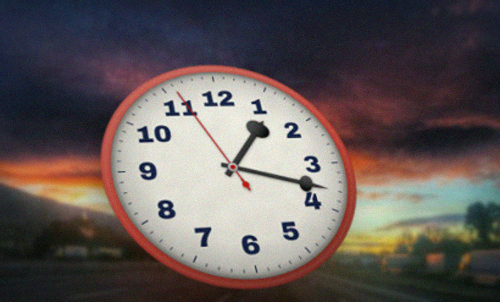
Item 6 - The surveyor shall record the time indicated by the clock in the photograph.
1:17:56
